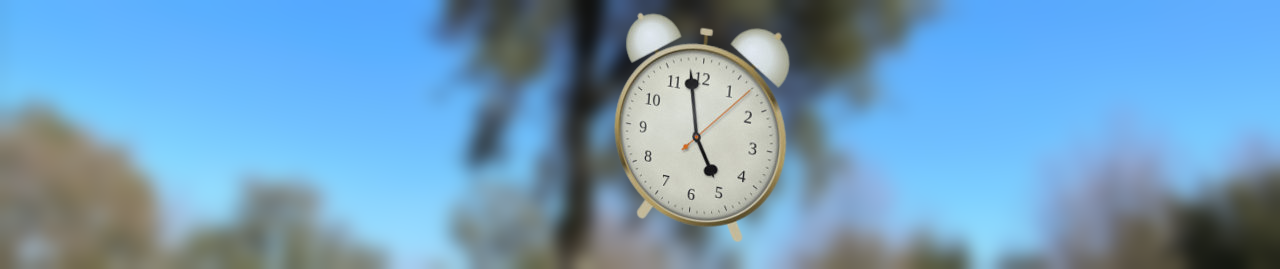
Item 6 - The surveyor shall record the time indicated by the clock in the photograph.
4:58:07
